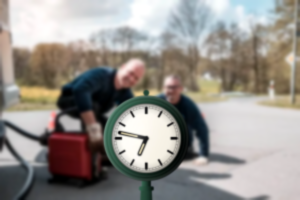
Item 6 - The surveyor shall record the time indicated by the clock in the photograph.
6:47
